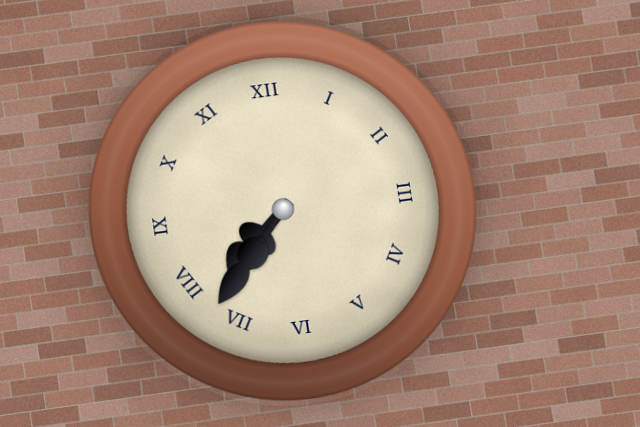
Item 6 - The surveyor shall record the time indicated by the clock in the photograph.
7:37
